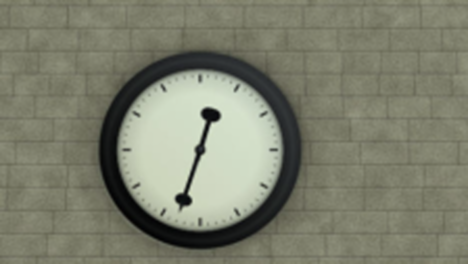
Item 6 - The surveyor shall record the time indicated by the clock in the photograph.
12:33
